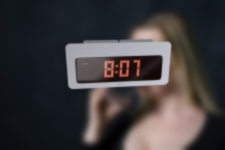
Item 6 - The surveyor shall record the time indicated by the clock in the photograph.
8:07
